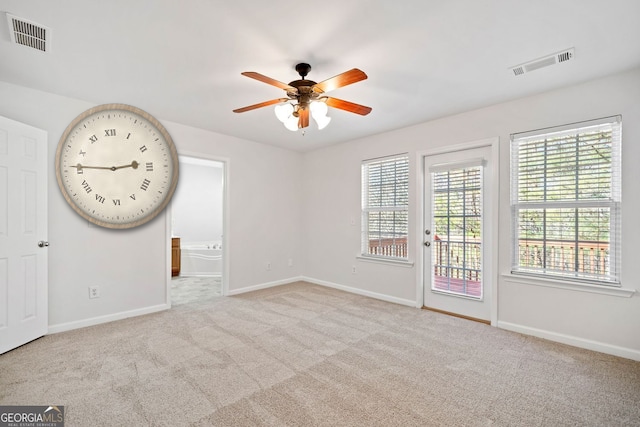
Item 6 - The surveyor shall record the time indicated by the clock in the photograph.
2:46
